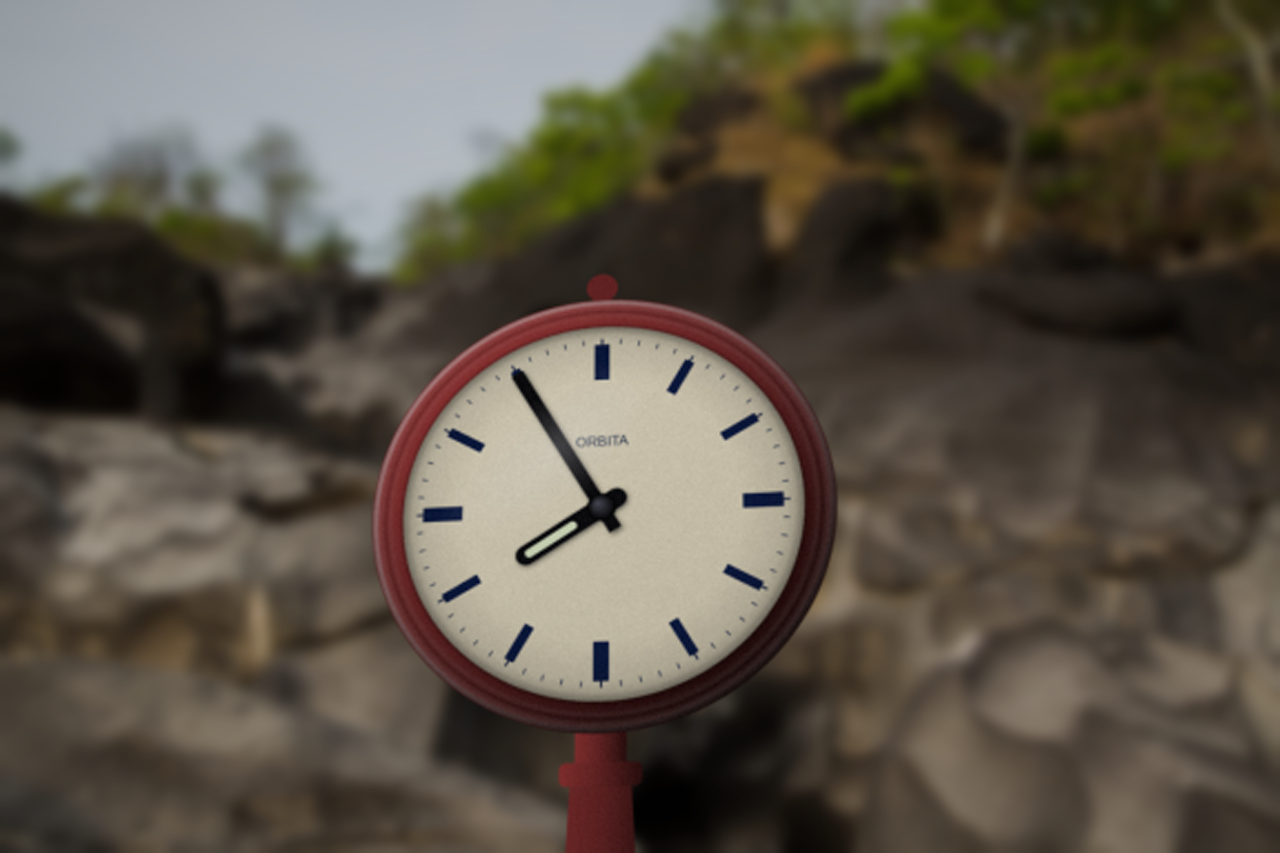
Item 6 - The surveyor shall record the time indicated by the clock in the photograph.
7:55
